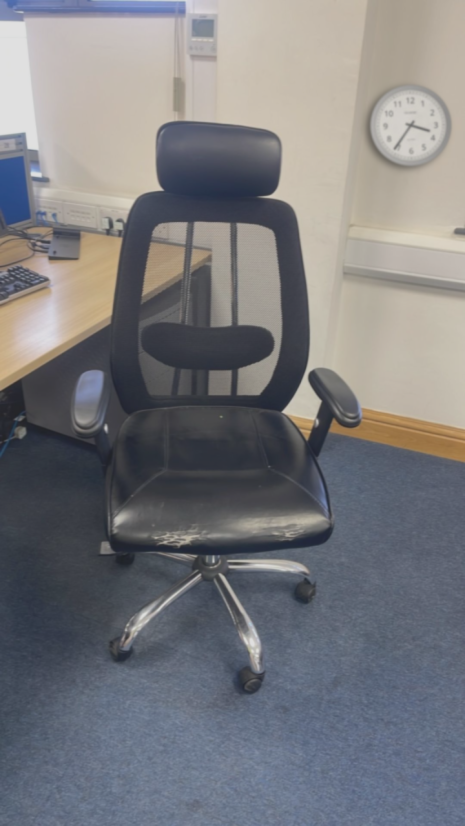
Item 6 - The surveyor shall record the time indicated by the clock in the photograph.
3:36
